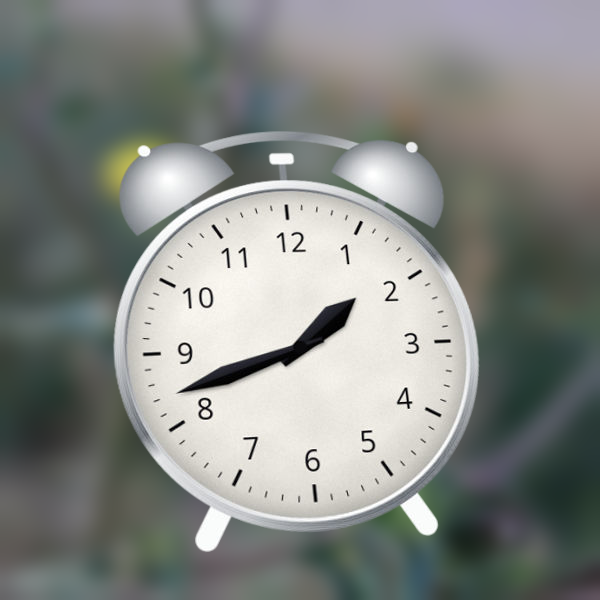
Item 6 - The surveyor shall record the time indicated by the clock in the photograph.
1:42
